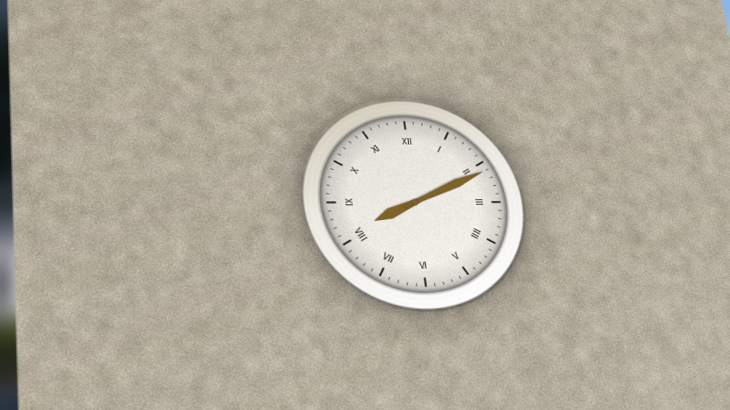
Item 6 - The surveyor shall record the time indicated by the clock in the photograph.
8:11
